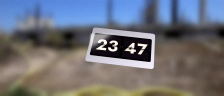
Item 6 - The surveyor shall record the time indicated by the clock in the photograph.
23:47
